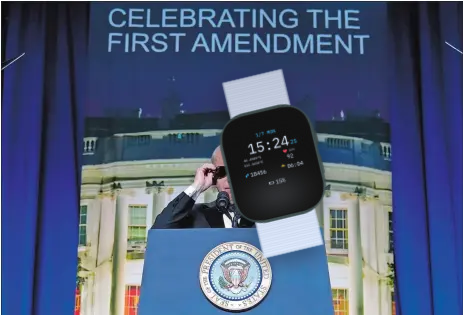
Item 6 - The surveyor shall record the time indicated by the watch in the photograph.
15:24
